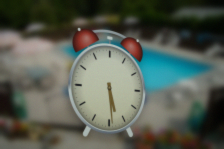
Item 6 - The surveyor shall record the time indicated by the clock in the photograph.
5:29
